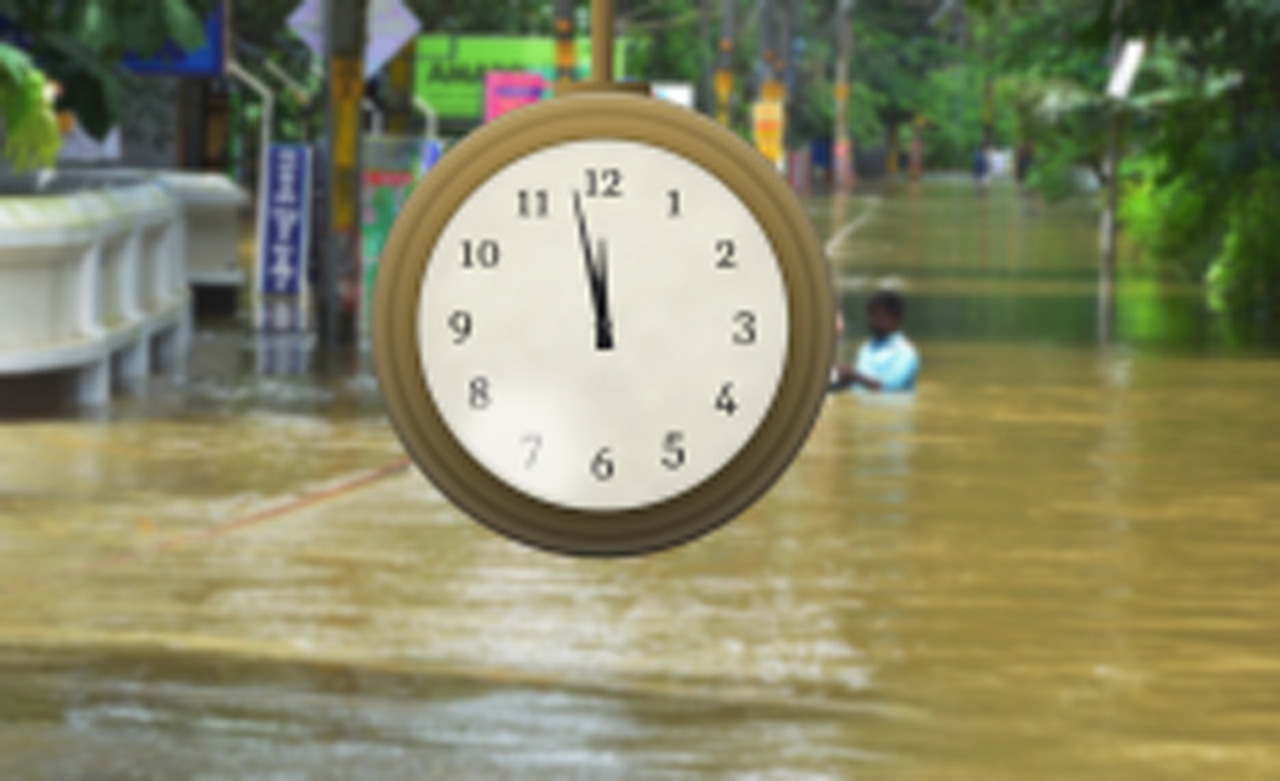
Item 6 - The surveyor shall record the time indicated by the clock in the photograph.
11:58
